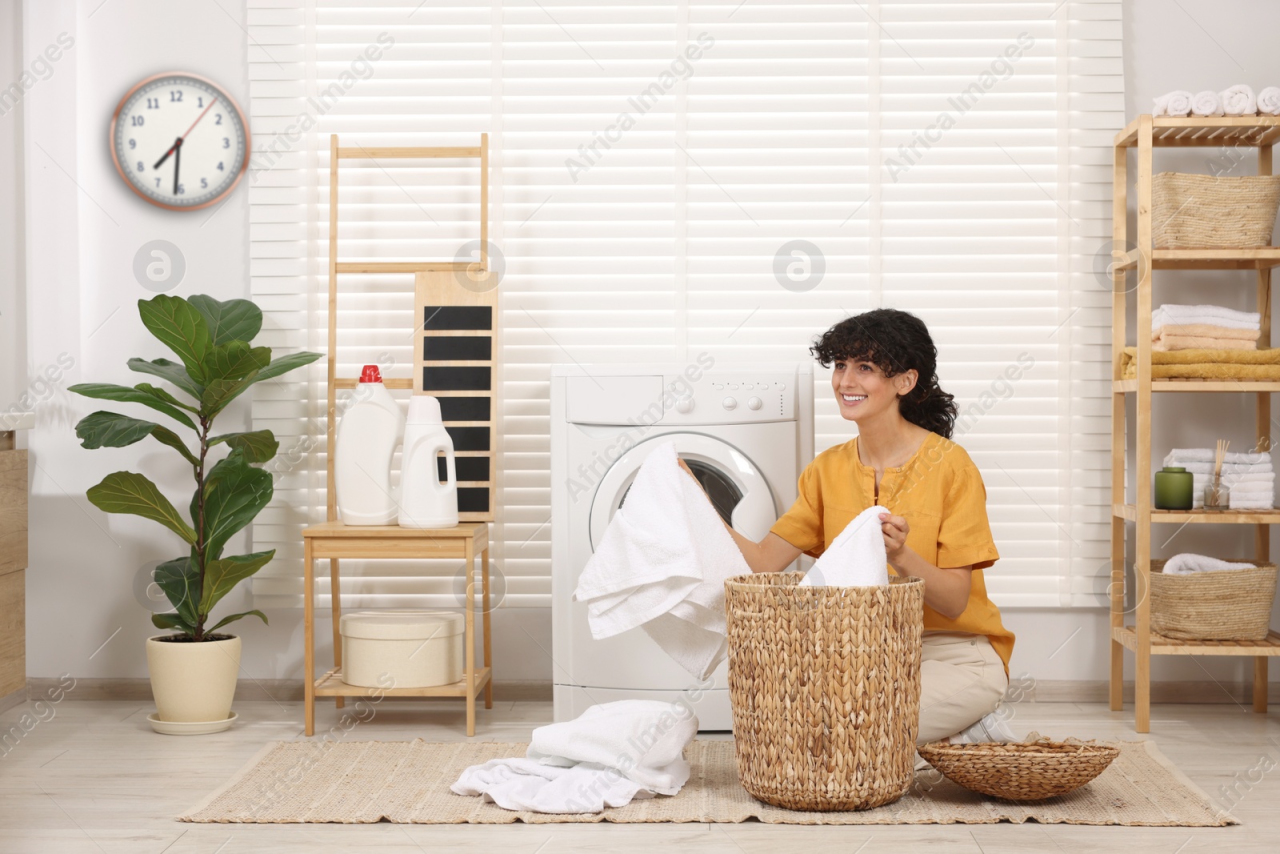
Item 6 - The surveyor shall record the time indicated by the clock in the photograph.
7:31:07
